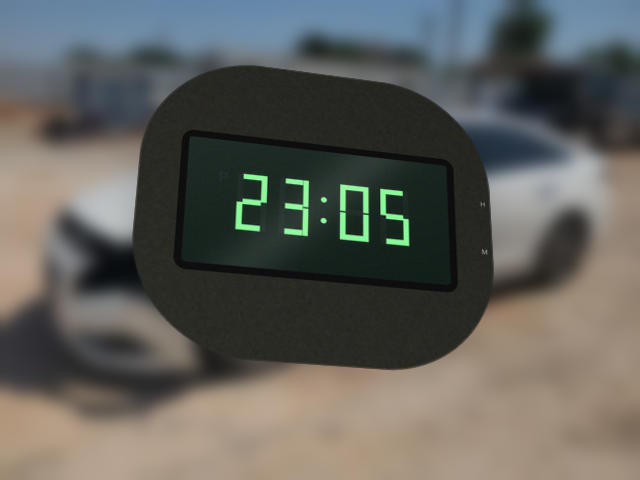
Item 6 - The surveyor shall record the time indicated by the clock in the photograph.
23:05
